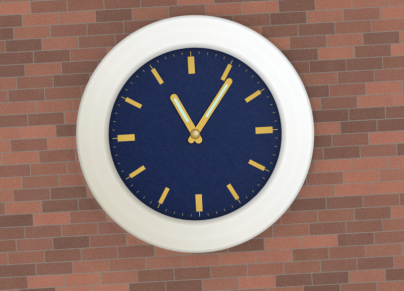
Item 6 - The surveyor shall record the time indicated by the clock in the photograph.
11:06
